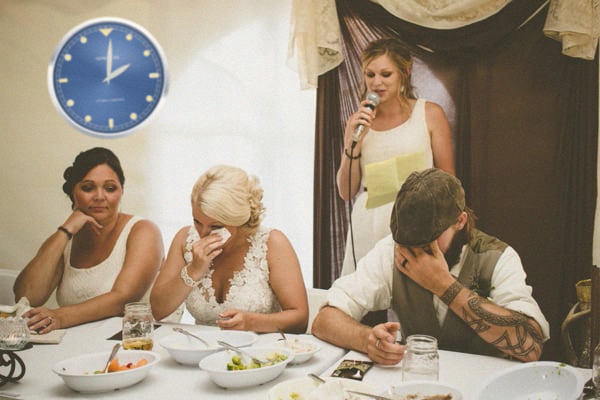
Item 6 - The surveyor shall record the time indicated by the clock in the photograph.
2:01
